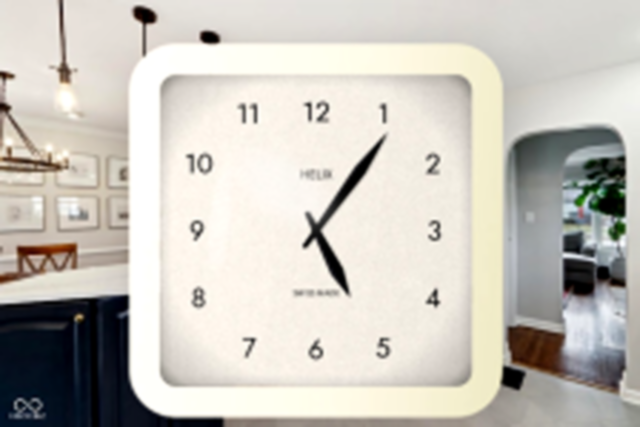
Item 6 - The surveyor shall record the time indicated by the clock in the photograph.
5:06
